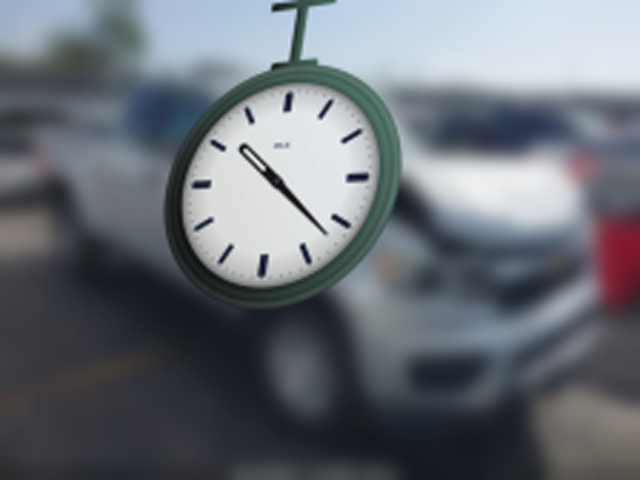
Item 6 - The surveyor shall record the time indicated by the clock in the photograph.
10:22
